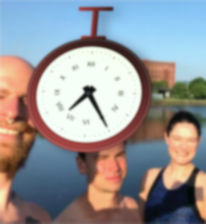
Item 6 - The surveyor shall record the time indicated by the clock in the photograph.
7:25
